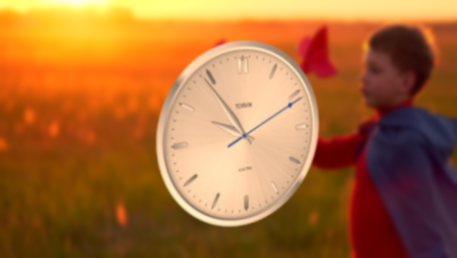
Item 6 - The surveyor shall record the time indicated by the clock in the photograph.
9:54:11
